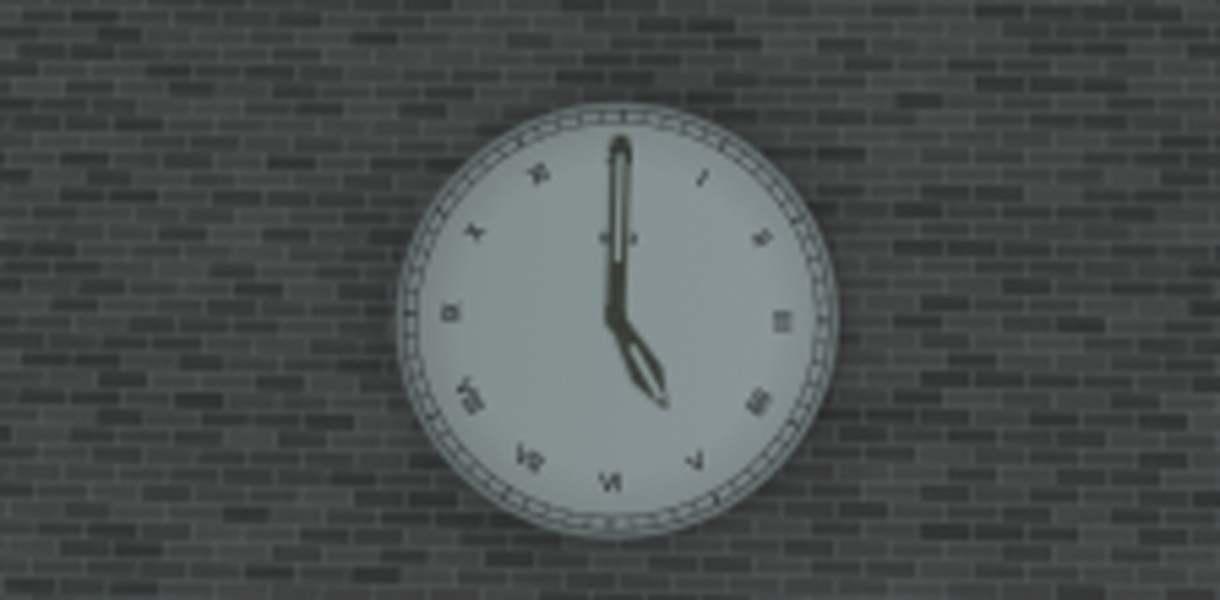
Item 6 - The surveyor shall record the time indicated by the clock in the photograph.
5:00
